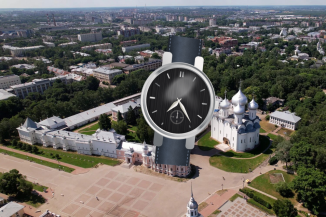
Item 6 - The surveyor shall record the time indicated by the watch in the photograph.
7:24
